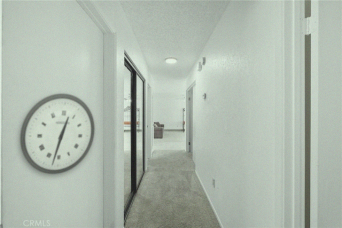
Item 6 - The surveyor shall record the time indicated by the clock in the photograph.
12:32
